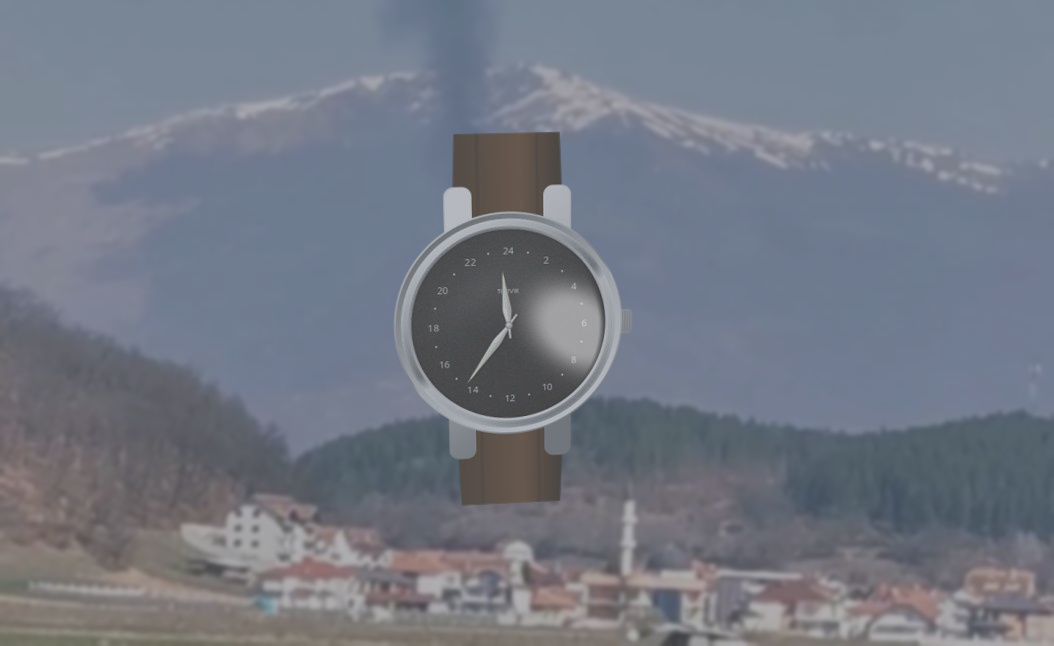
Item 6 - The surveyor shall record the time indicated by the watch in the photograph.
23:36
